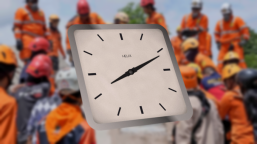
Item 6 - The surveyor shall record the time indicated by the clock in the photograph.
8:11
